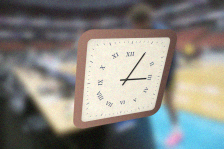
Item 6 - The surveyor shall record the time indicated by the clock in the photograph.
3:05
